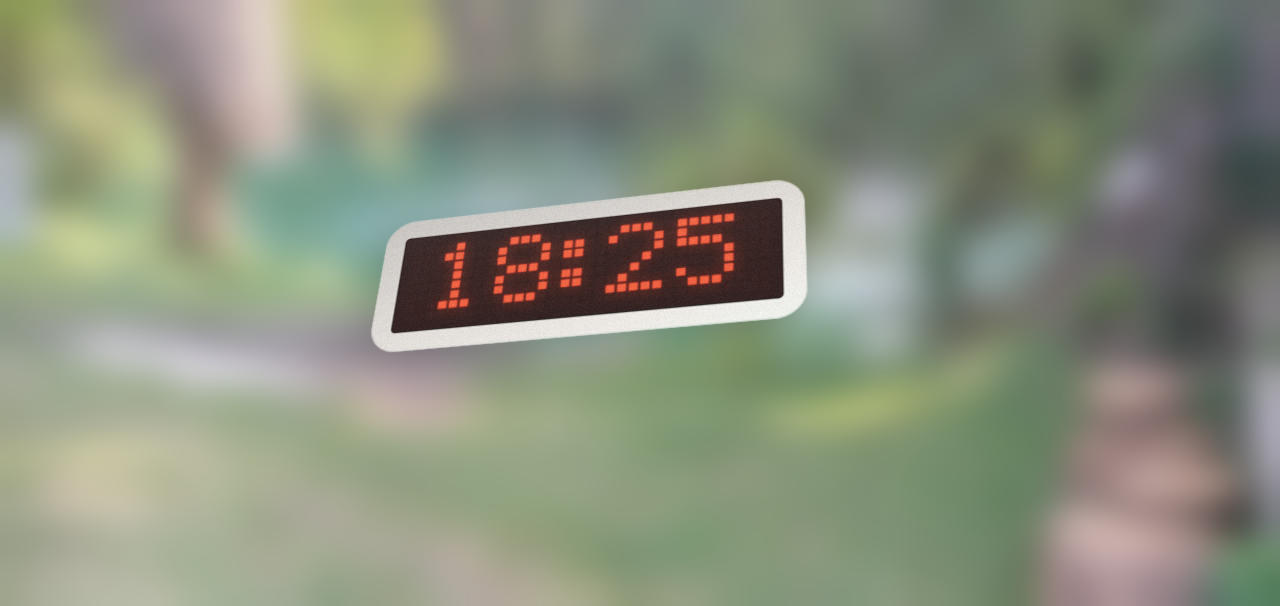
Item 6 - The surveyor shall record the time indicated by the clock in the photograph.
18:25
